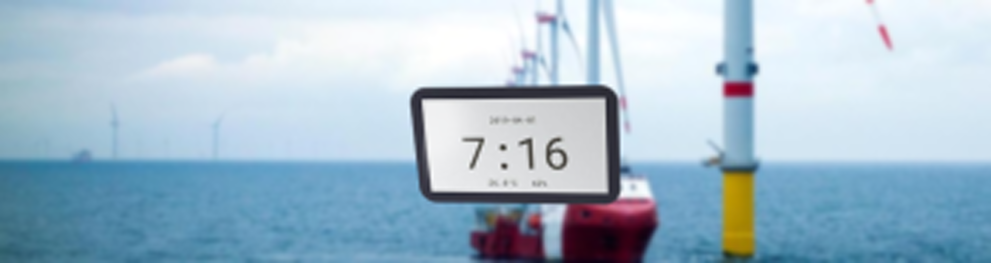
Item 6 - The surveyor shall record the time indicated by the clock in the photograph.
7:16
